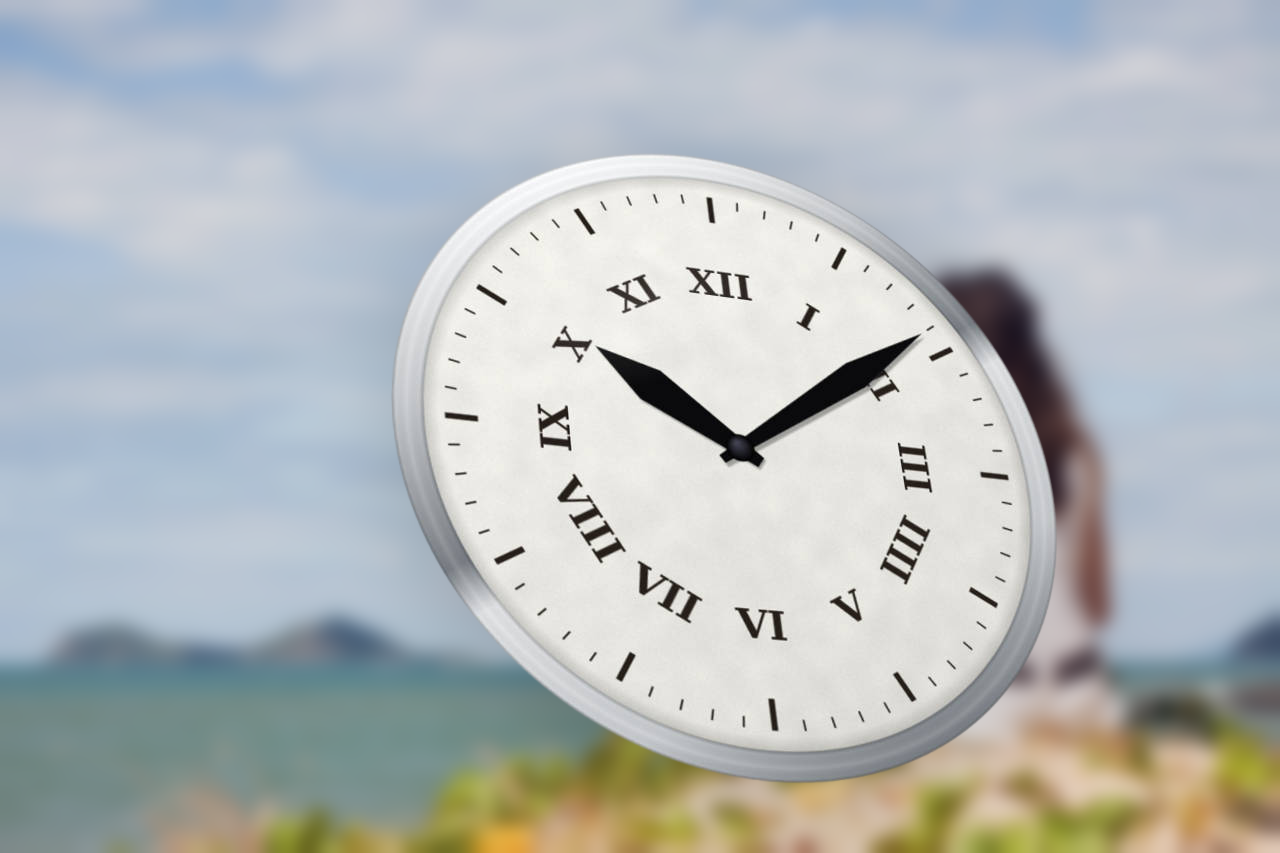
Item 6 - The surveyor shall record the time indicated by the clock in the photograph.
10:09
